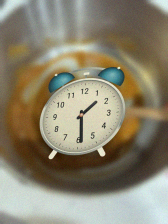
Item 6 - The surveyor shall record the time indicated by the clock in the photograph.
1:29
